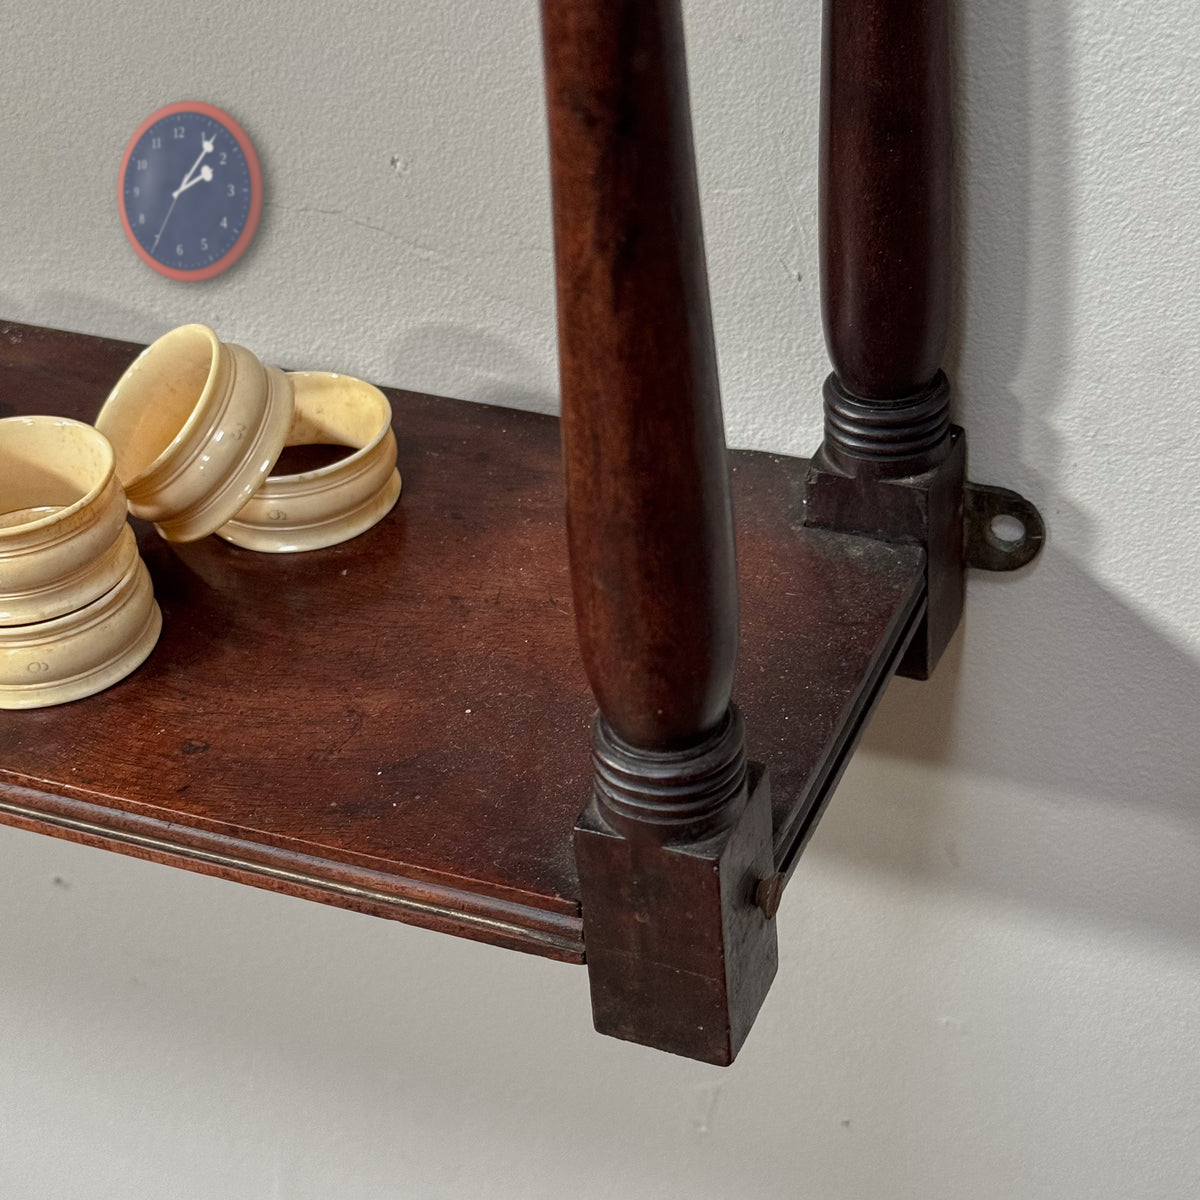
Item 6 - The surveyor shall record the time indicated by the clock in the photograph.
2:06:35
